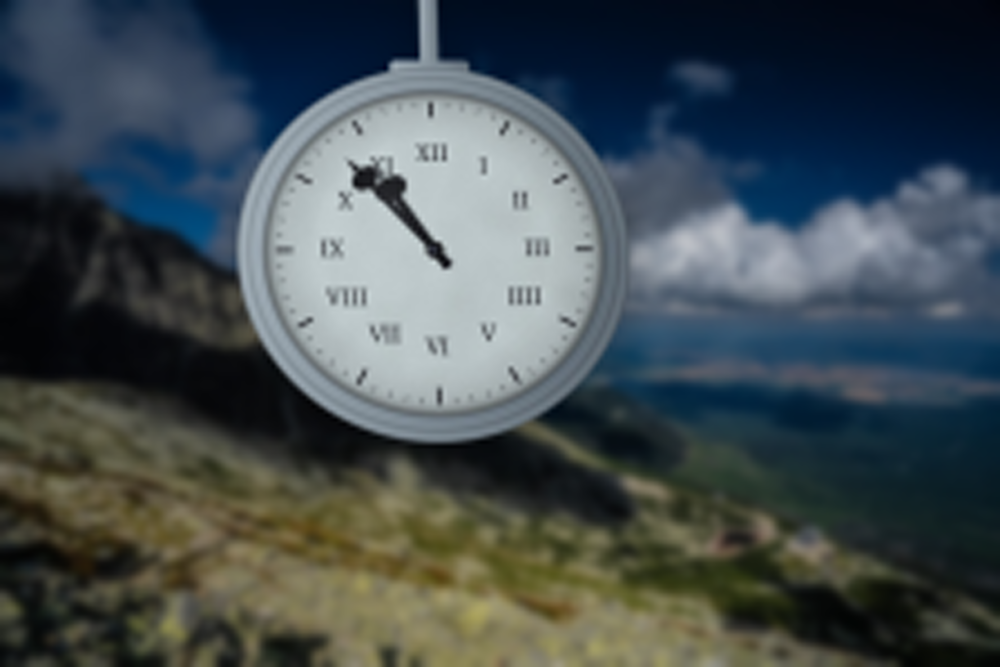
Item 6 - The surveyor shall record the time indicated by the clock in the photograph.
10:53
